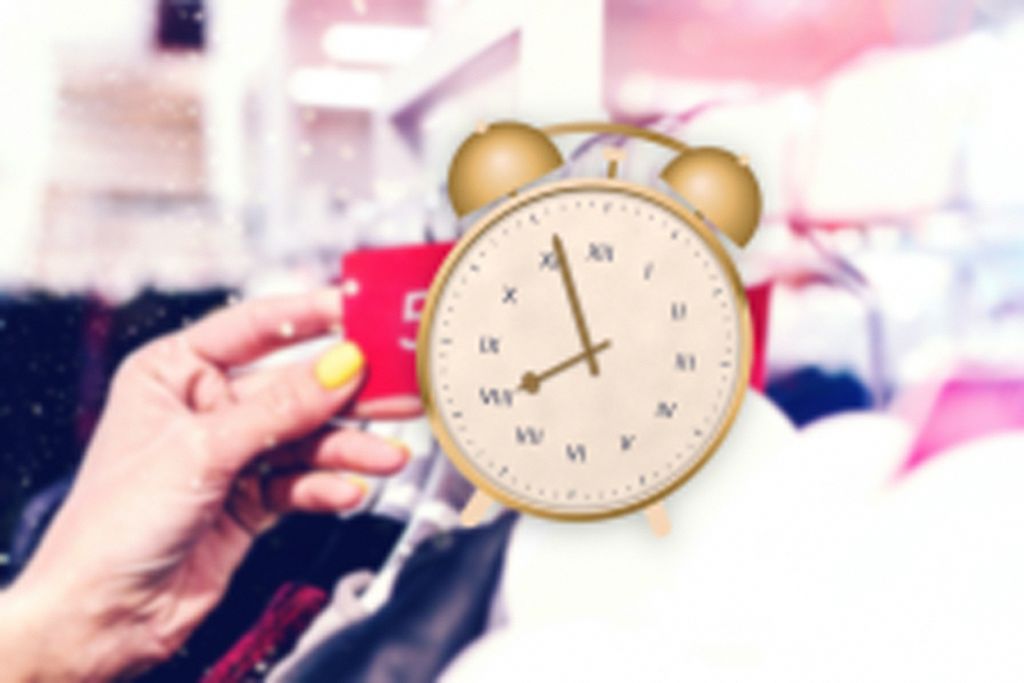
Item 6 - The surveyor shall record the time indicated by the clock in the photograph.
7:56
